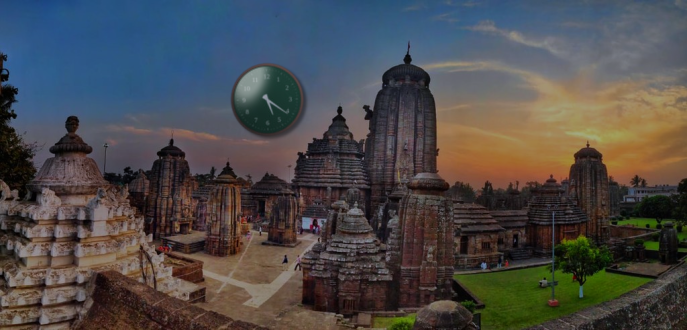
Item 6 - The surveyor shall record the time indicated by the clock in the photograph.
5:21
